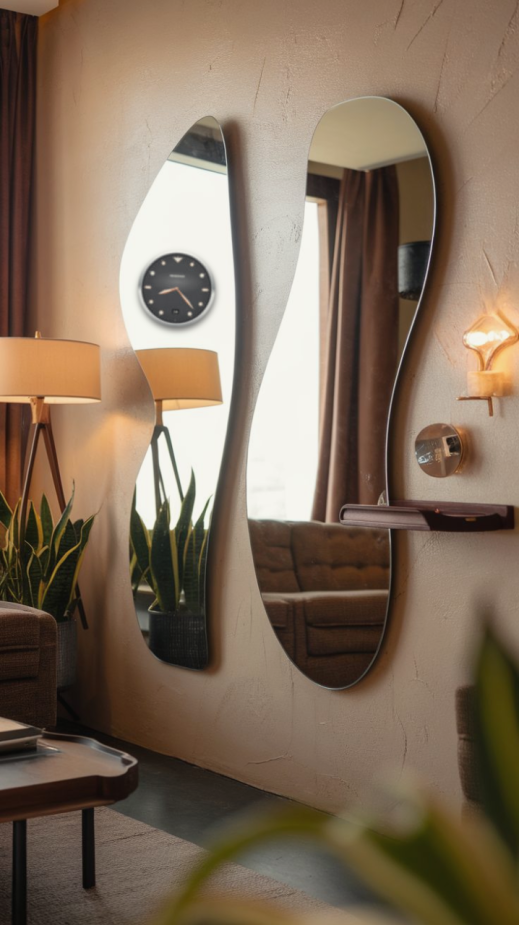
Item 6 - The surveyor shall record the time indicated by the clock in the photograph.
8:23
